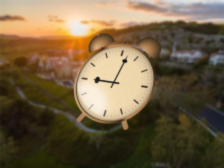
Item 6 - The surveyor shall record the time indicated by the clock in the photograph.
9:02
